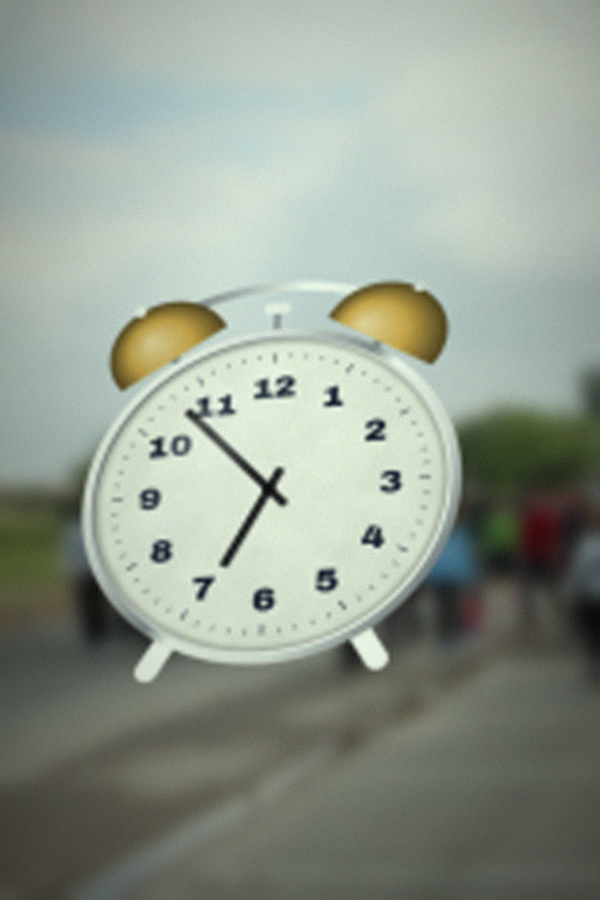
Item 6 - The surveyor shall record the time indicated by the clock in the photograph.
6:53
